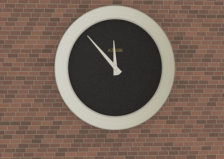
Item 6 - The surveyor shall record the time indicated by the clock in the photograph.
11:53
